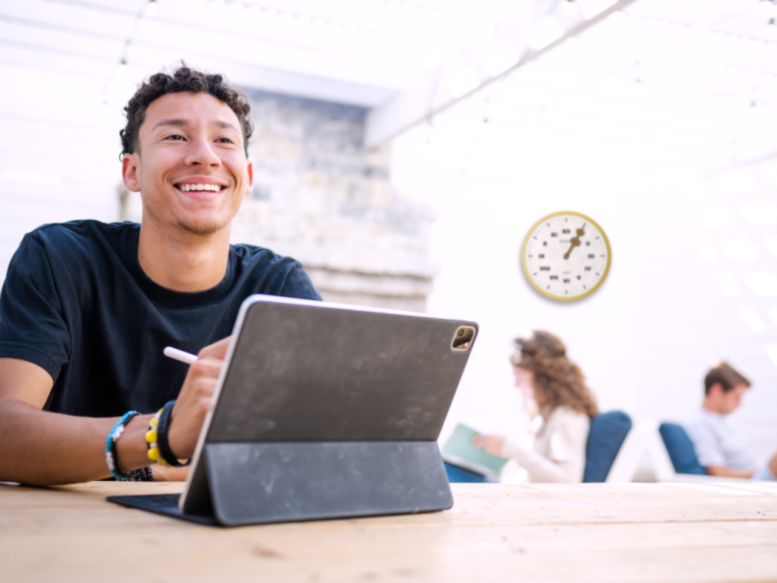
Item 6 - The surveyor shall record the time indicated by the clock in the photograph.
1:05
